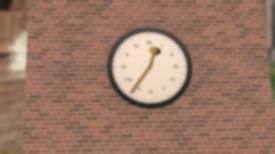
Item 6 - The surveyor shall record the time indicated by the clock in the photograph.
12:36
